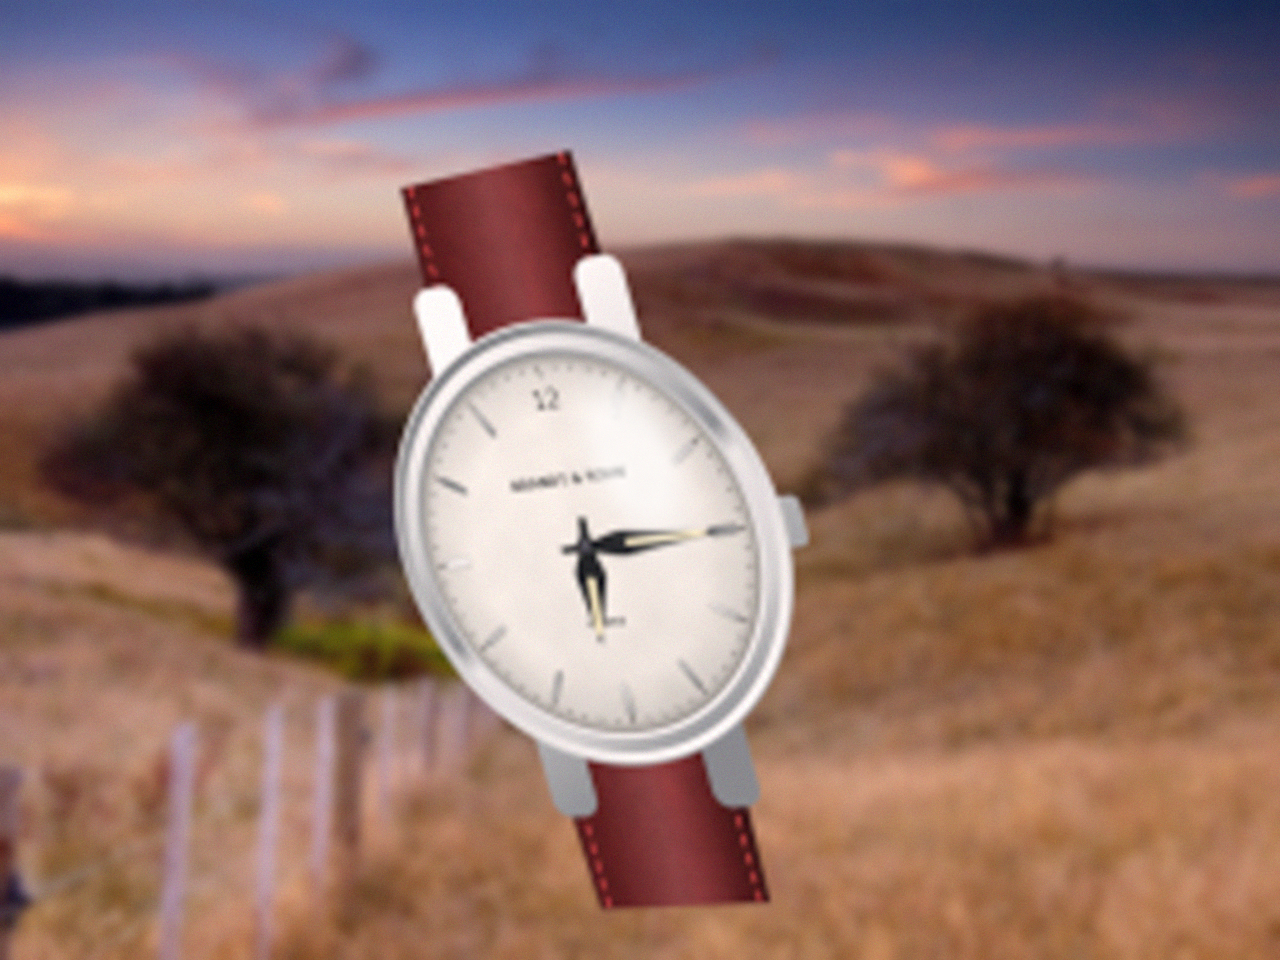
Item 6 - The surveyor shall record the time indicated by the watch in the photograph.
6:15
